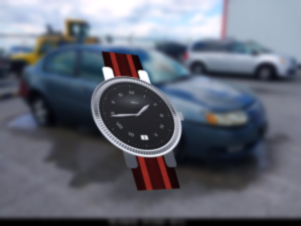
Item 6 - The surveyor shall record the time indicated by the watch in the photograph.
1:44
